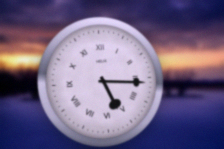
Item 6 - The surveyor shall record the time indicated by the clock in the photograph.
5:16
